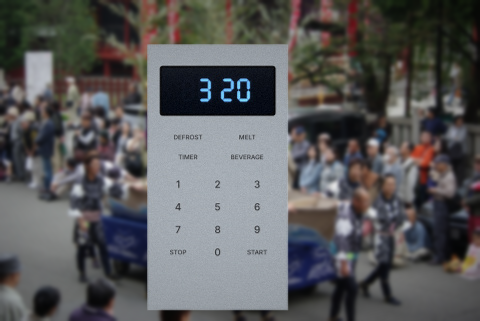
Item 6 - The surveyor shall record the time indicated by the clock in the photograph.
3:20
